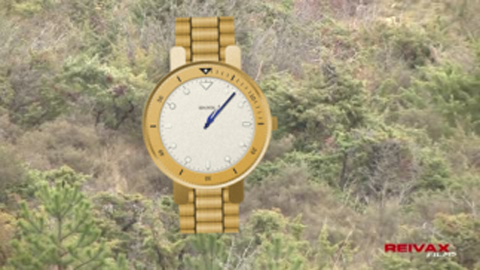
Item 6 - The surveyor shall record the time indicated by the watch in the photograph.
1:07
